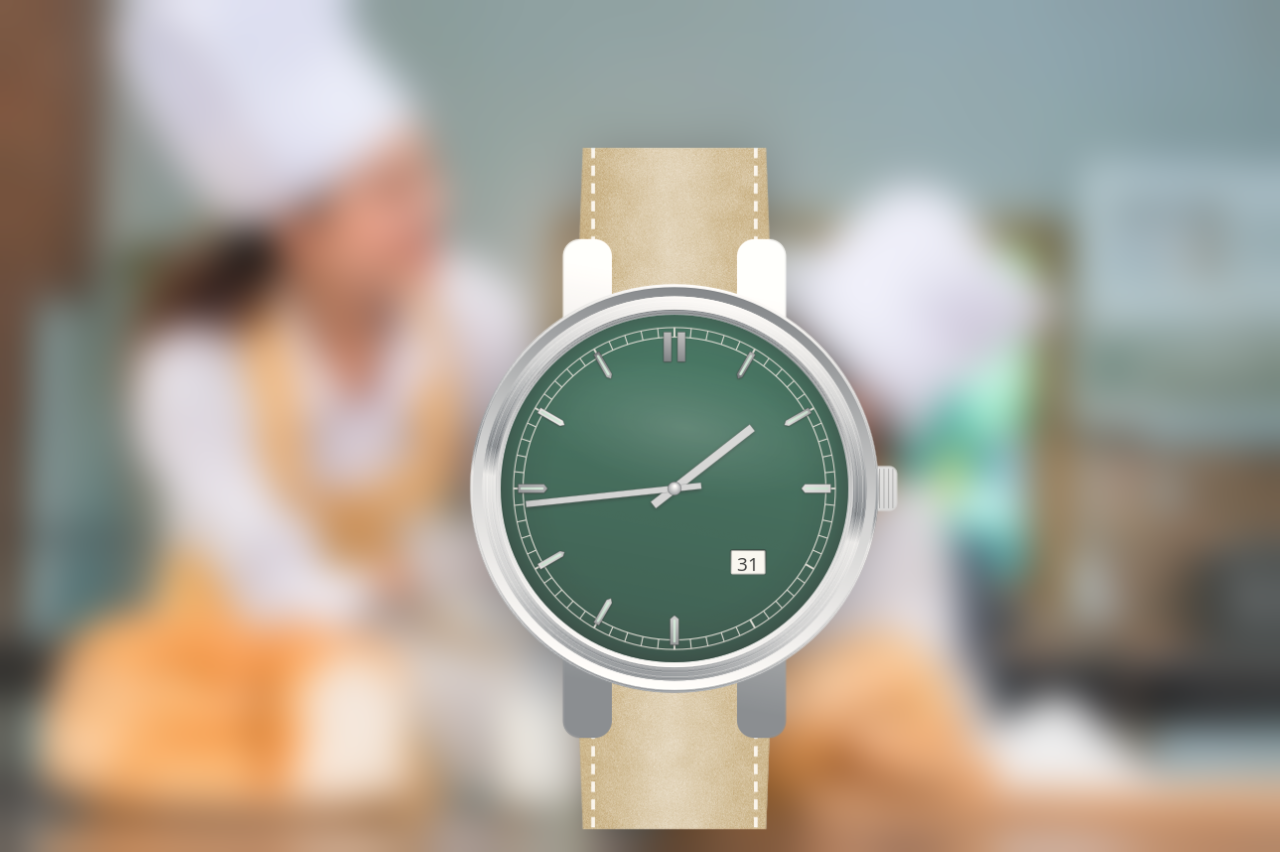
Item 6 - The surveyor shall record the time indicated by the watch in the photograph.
1:44
